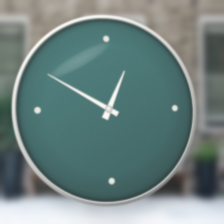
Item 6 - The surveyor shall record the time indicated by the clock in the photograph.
12:50
